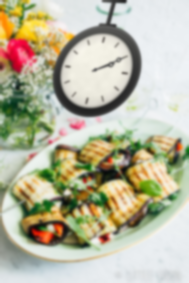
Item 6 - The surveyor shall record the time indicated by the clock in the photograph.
2:10
